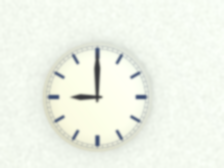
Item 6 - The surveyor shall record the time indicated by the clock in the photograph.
9:00
